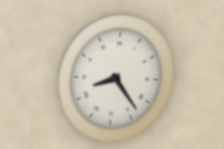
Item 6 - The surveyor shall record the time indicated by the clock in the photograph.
8:23
